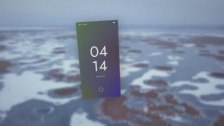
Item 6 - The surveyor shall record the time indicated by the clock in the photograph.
4:14
